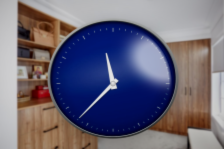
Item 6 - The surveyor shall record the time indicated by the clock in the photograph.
11:37
